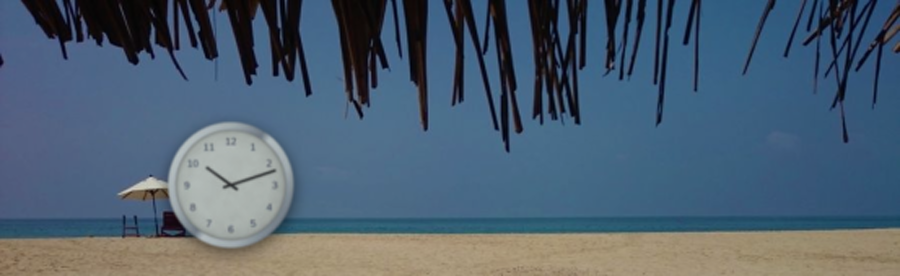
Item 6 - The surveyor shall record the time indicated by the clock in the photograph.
10:12
